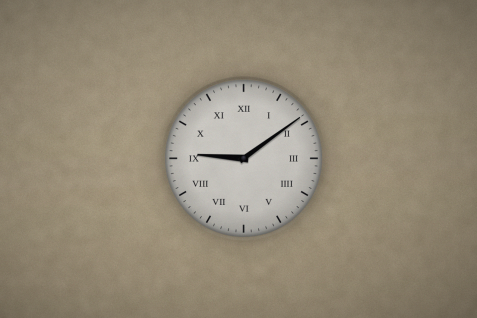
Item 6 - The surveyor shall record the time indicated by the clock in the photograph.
9:09
